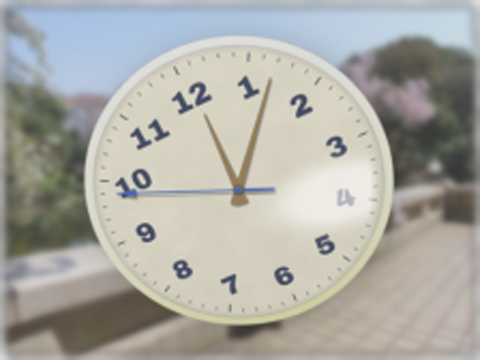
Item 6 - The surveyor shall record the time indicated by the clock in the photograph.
12:06:49
